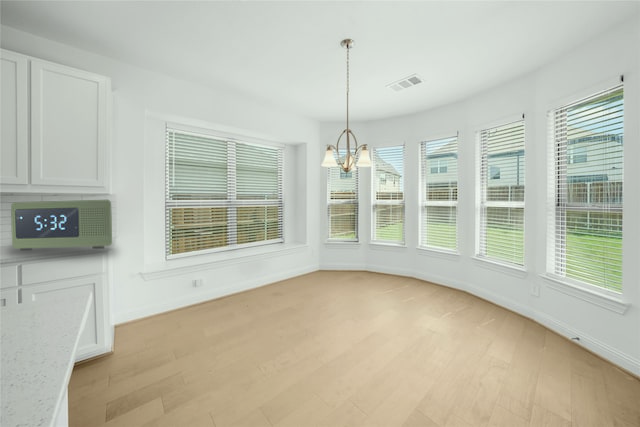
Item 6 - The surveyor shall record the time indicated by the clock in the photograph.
5:32
